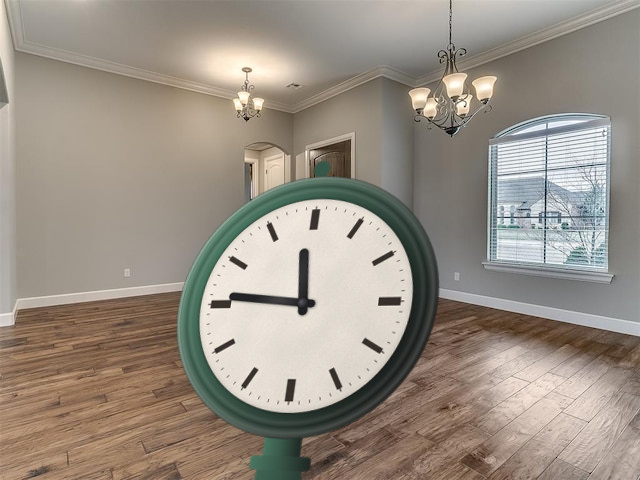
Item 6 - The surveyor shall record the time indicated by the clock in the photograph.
11:46
